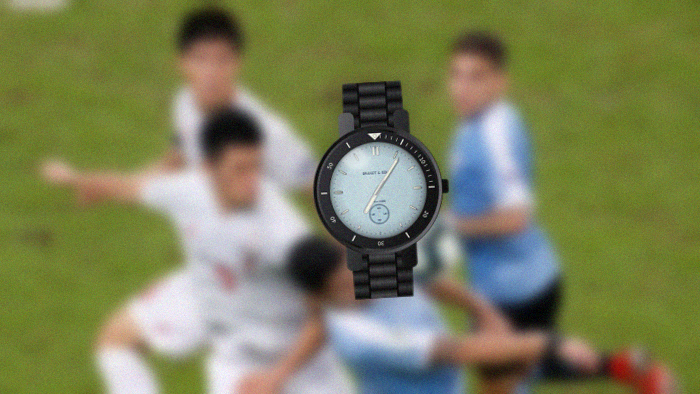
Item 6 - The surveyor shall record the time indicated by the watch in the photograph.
7:06
